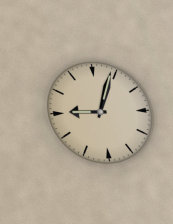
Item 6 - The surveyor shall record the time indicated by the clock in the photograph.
9:04
